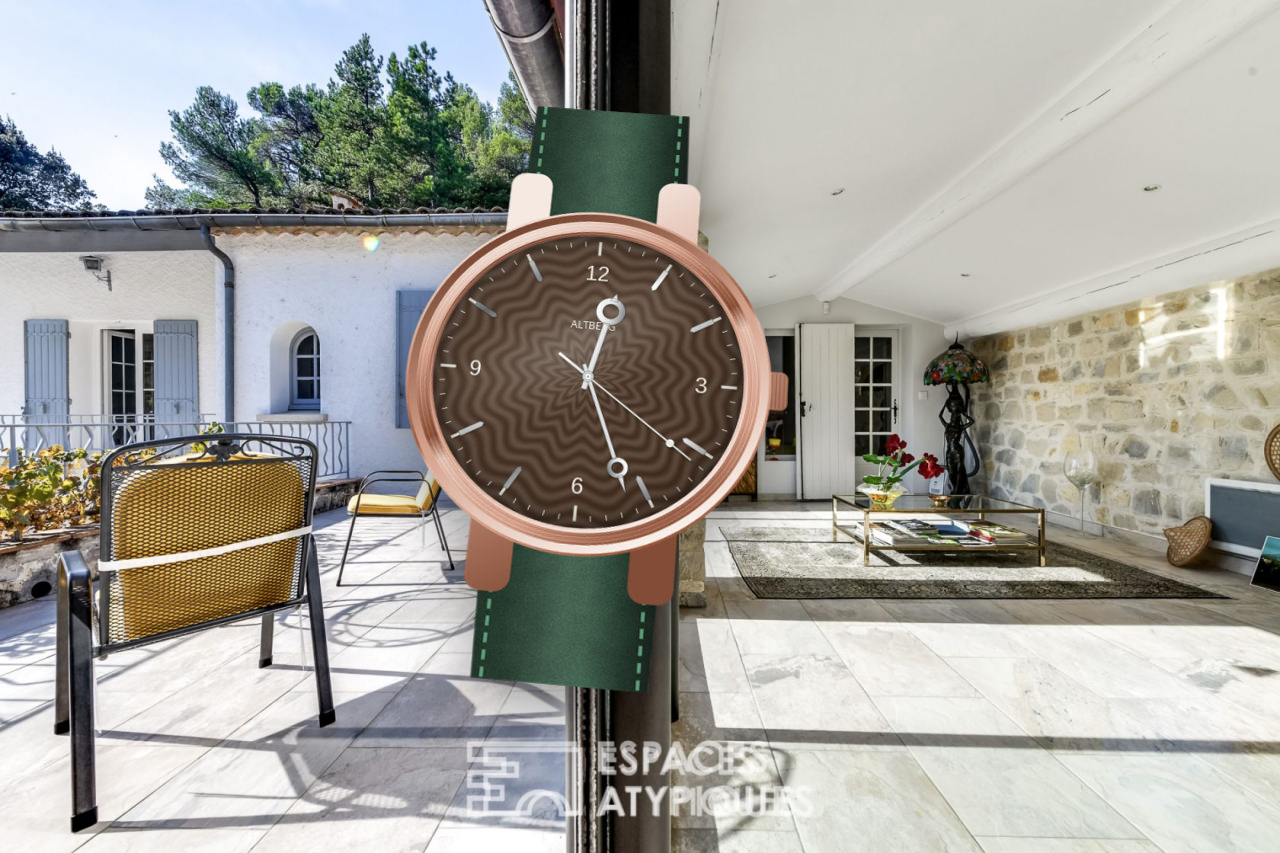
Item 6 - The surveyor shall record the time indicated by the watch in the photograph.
12:26:21
